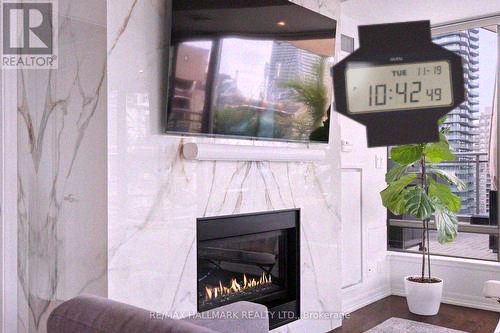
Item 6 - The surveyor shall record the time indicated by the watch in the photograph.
10:42:49
